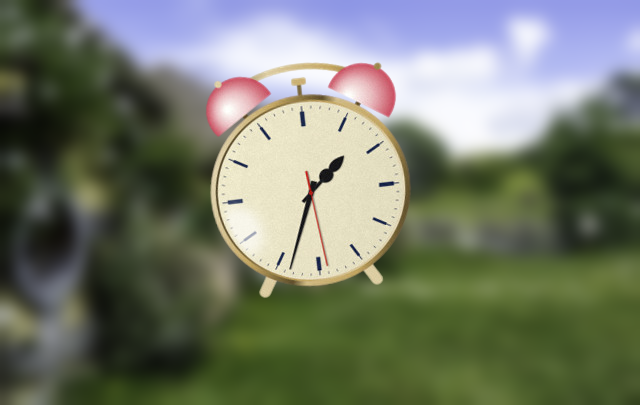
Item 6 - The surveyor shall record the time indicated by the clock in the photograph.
1:33:29
